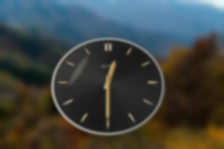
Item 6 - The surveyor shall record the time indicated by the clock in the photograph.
12:30
